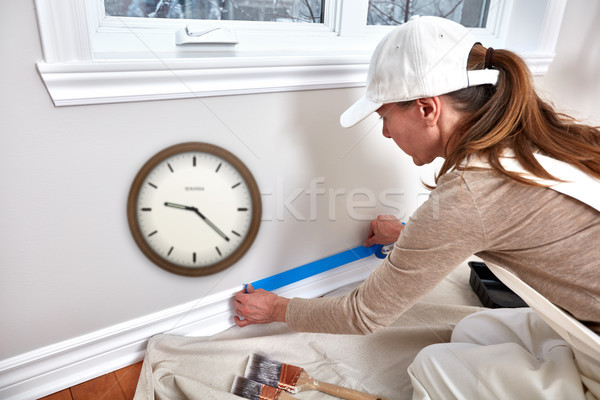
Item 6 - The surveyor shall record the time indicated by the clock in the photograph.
9:22
